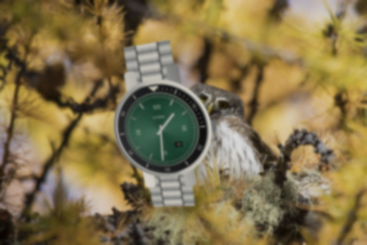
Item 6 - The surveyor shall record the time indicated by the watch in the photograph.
1:31
